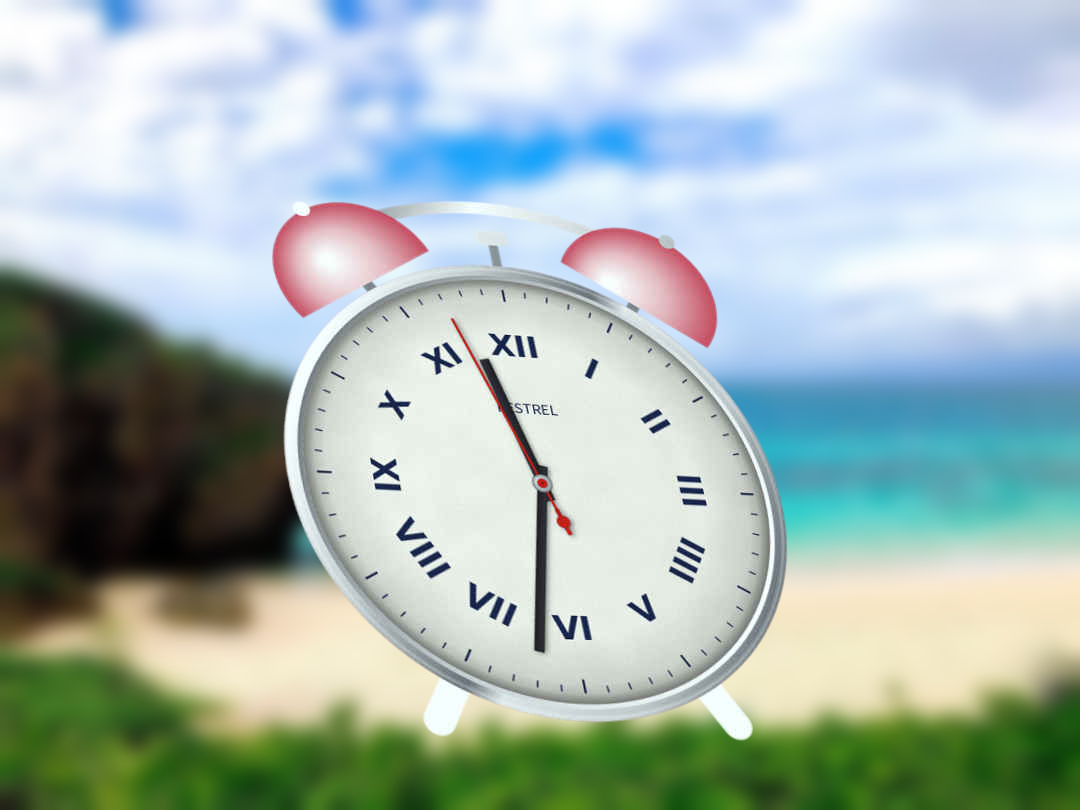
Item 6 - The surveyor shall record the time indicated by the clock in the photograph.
11:31:57
